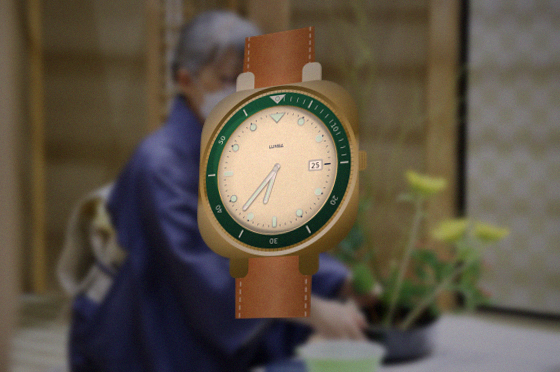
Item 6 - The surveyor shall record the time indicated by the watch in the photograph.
6:37
